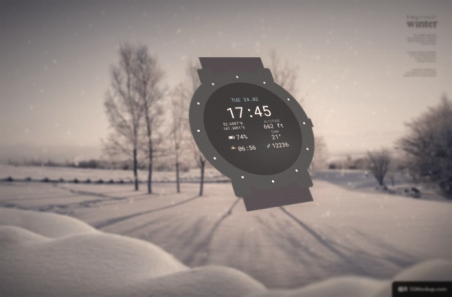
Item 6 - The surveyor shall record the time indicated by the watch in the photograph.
17:45
